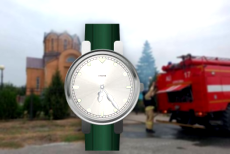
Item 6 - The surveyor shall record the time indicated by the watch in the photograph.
6:24
